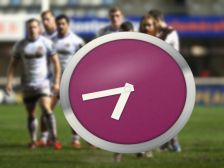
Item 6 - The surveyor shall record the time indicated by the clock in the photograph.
6:43
